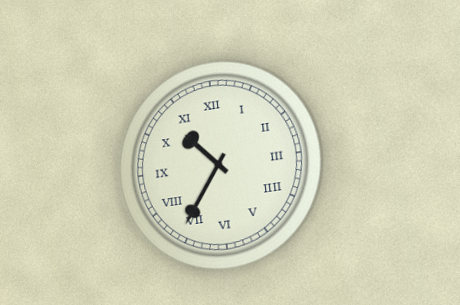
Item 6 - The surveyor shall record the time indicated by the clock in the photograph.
10:36
